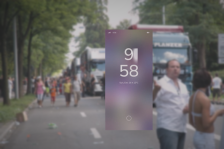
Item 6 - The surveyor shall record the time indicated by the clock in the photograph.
9:58
